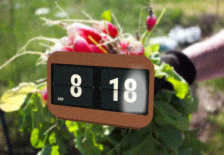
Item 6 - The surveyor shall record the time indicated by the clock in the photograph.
8:18
